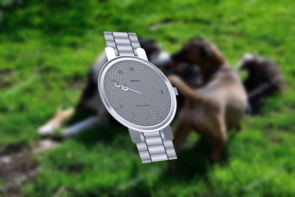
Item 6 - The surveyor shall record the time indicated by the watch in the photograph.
9:49
